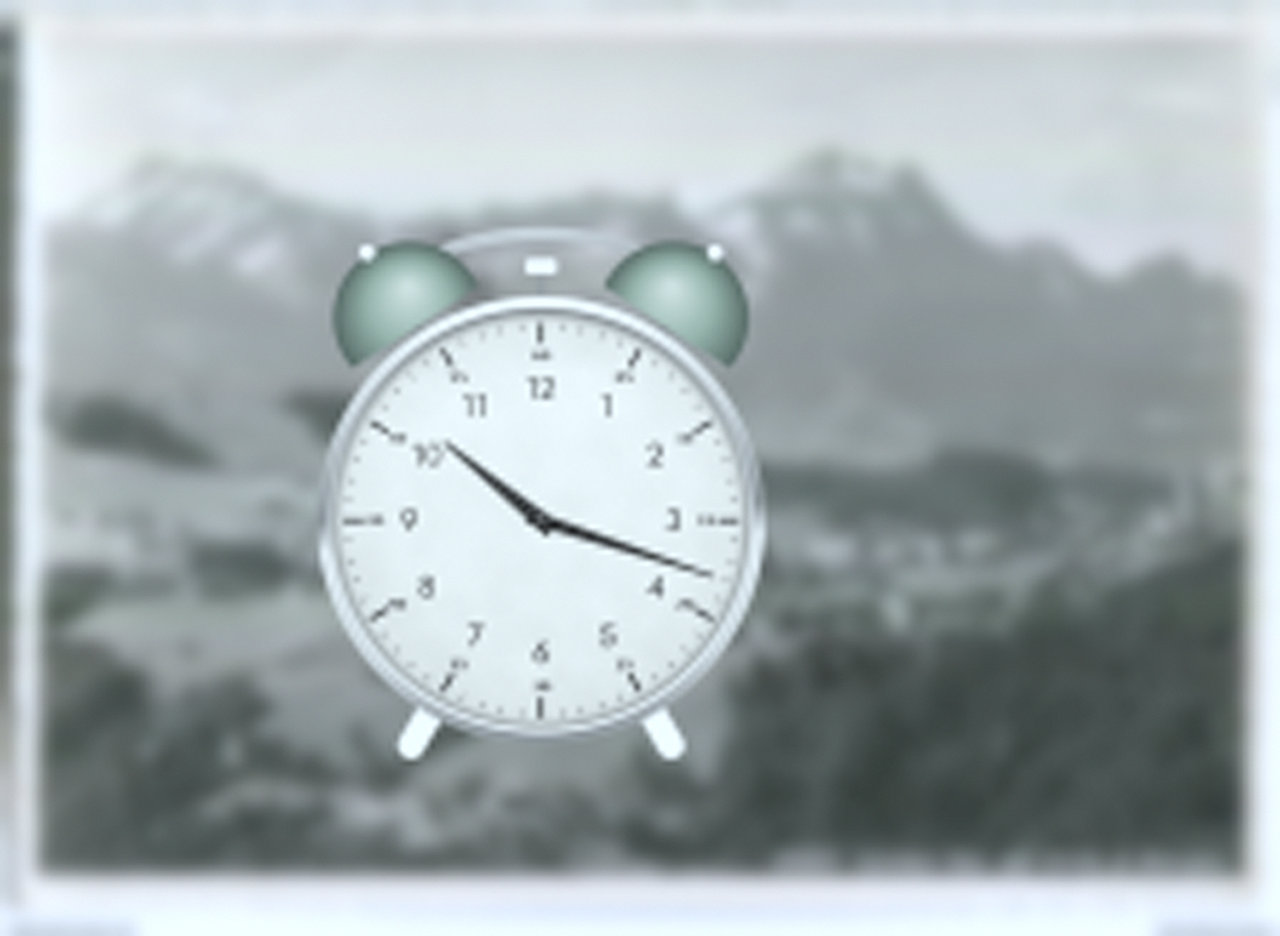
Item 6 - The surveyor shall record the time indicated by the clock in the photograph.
10:18
